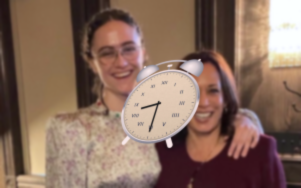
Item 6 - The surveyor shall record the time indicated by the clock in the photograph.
8:30
